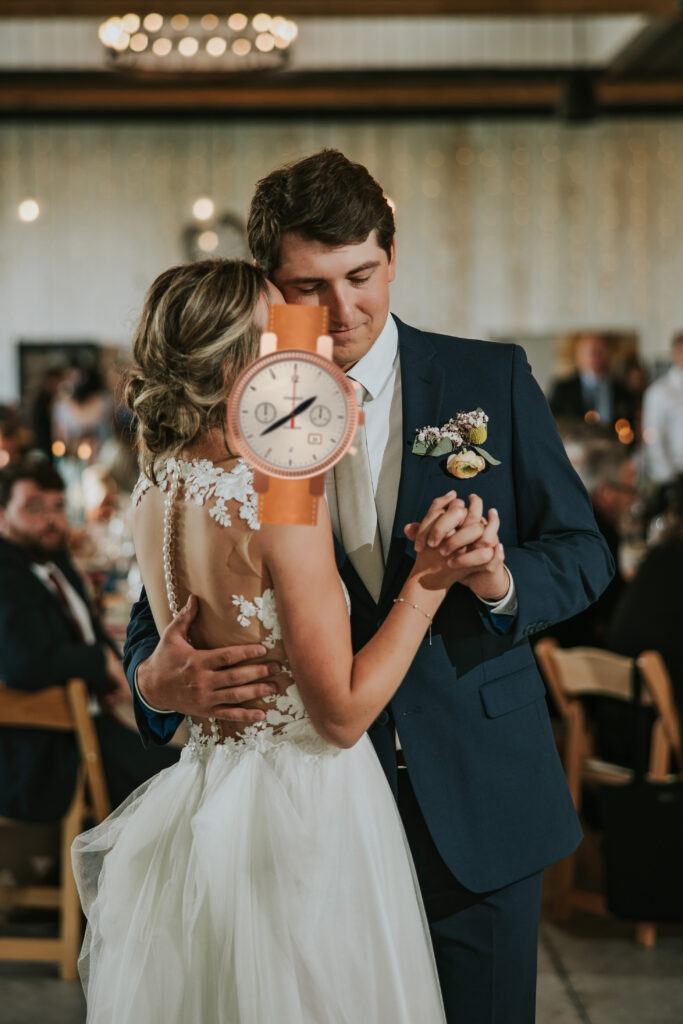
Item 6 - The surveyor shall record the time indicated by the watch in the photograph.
1:39
